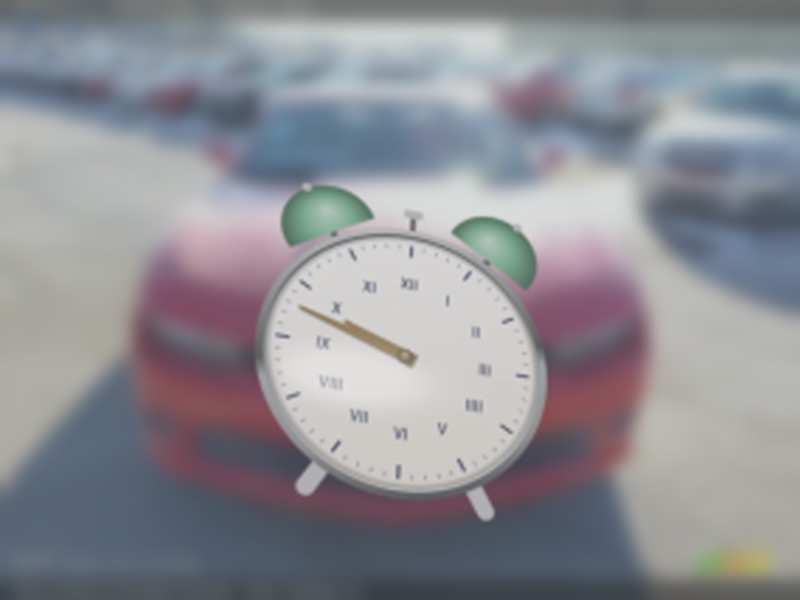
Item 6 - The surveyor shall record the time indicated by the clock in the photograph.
9:48
